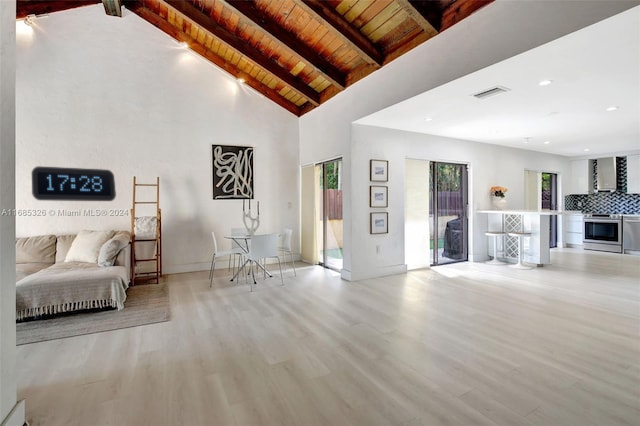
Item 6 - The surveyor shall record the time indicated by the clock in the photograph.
17:28
